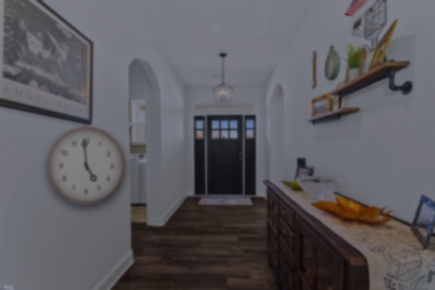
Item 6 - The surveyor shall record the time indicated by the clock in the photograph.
4:59
